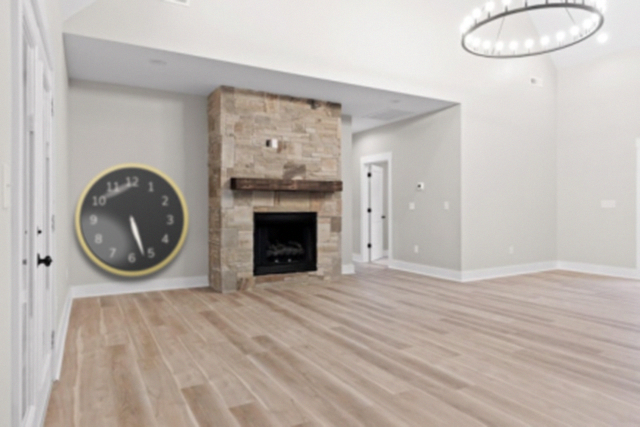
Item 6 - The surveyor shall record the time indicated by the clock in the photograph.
5:27
